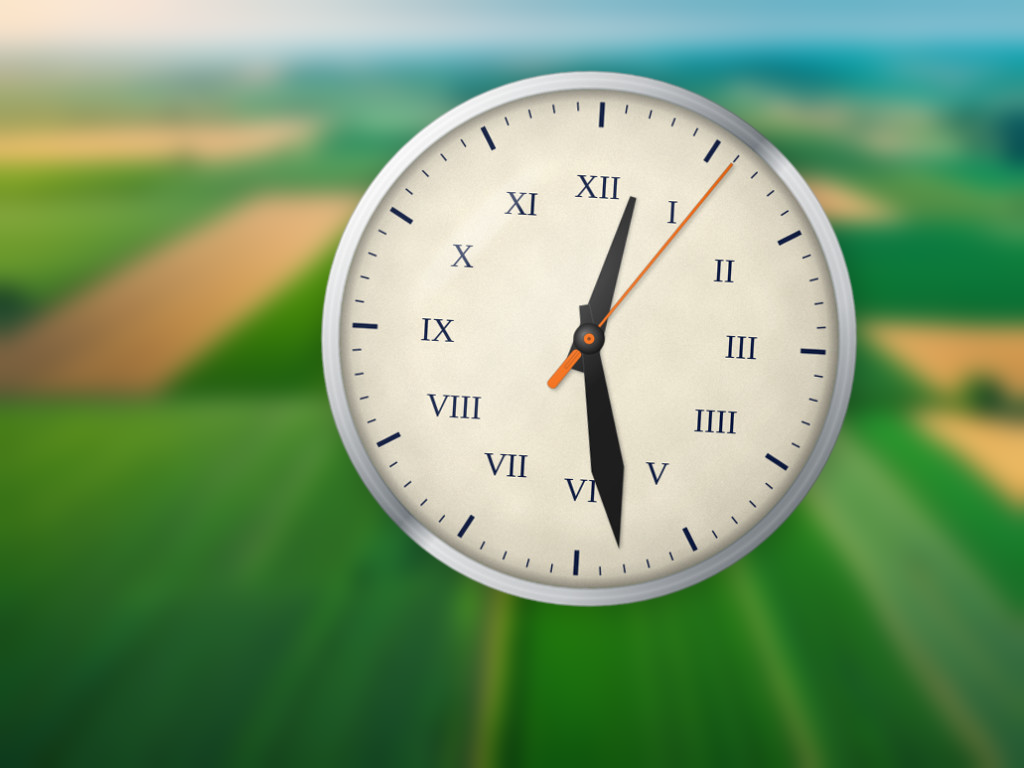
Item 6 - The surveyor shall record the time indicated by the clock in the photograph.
12:28:06
